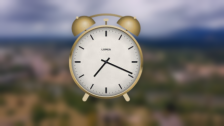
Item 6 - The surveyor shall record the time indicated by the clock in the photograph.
7:19
